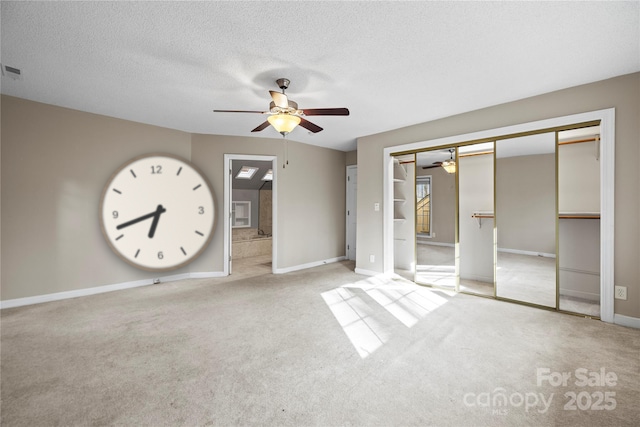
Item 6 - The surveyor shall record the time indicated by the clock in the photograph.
6:42
